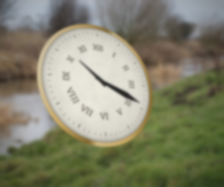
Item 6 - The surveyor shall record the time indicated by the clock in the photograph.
10:19
